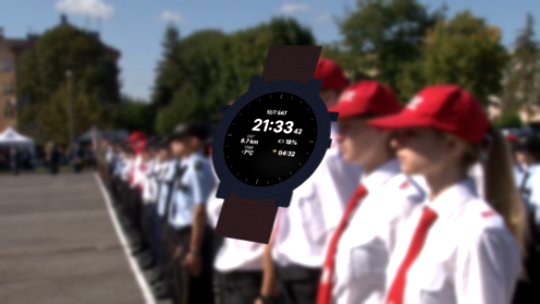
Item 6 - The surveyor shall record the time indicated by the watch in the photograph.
21:33
